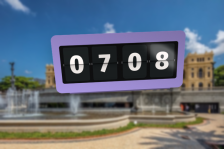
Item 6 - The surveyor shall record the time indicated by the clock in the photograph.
7:08
